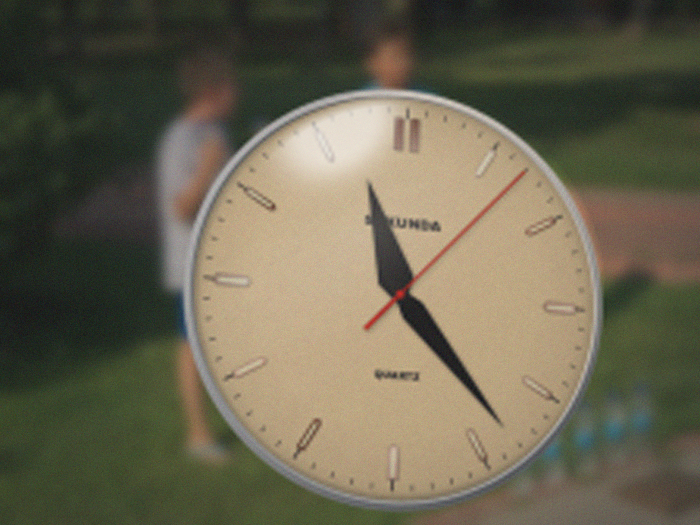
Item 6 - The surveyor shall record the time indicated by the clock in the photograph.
11:23:07
